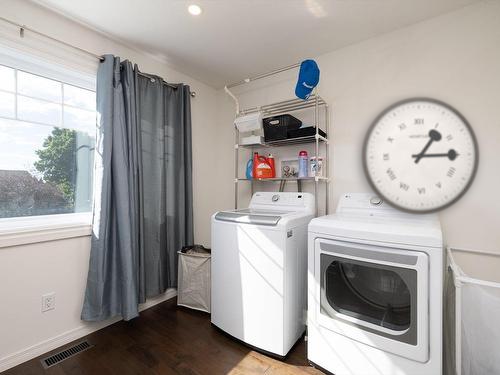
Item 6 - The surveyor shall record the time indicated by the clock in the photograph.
1:15
